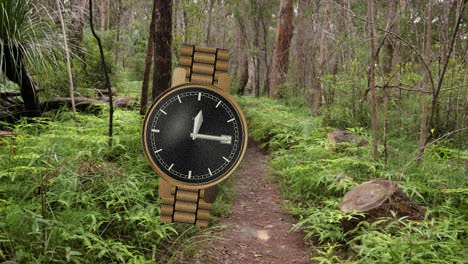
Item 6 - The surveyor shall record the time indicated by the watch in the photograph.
12:15
